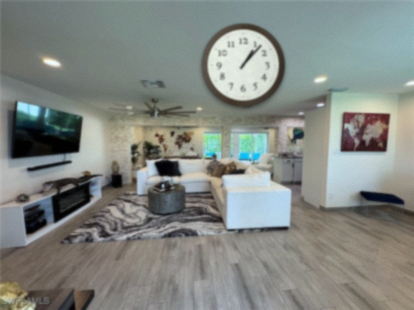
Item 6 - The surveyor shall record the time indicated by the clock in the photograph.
1:07
